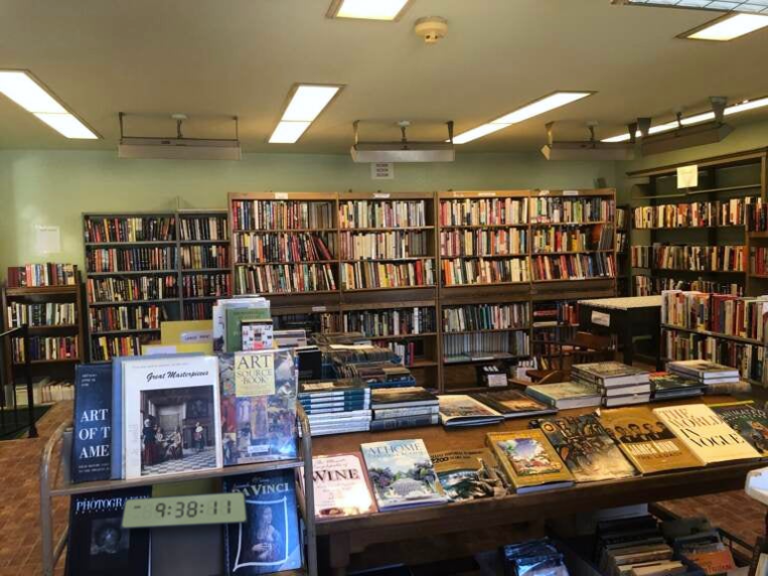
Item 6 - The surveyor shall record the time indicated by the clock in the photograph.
9:38:11
